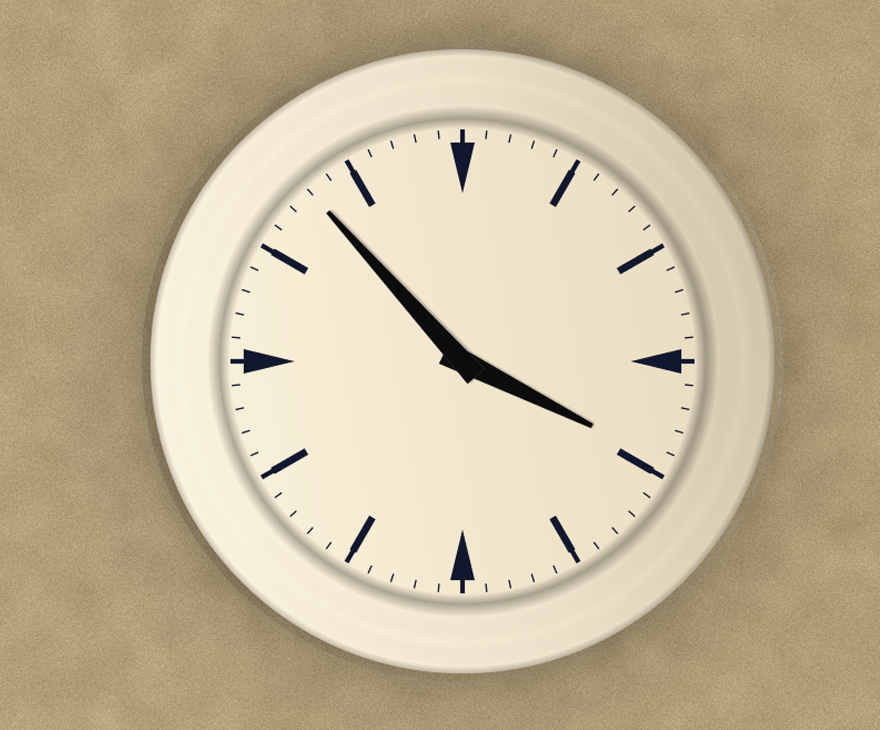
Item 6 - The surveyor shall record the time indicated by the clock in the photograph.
3:53
